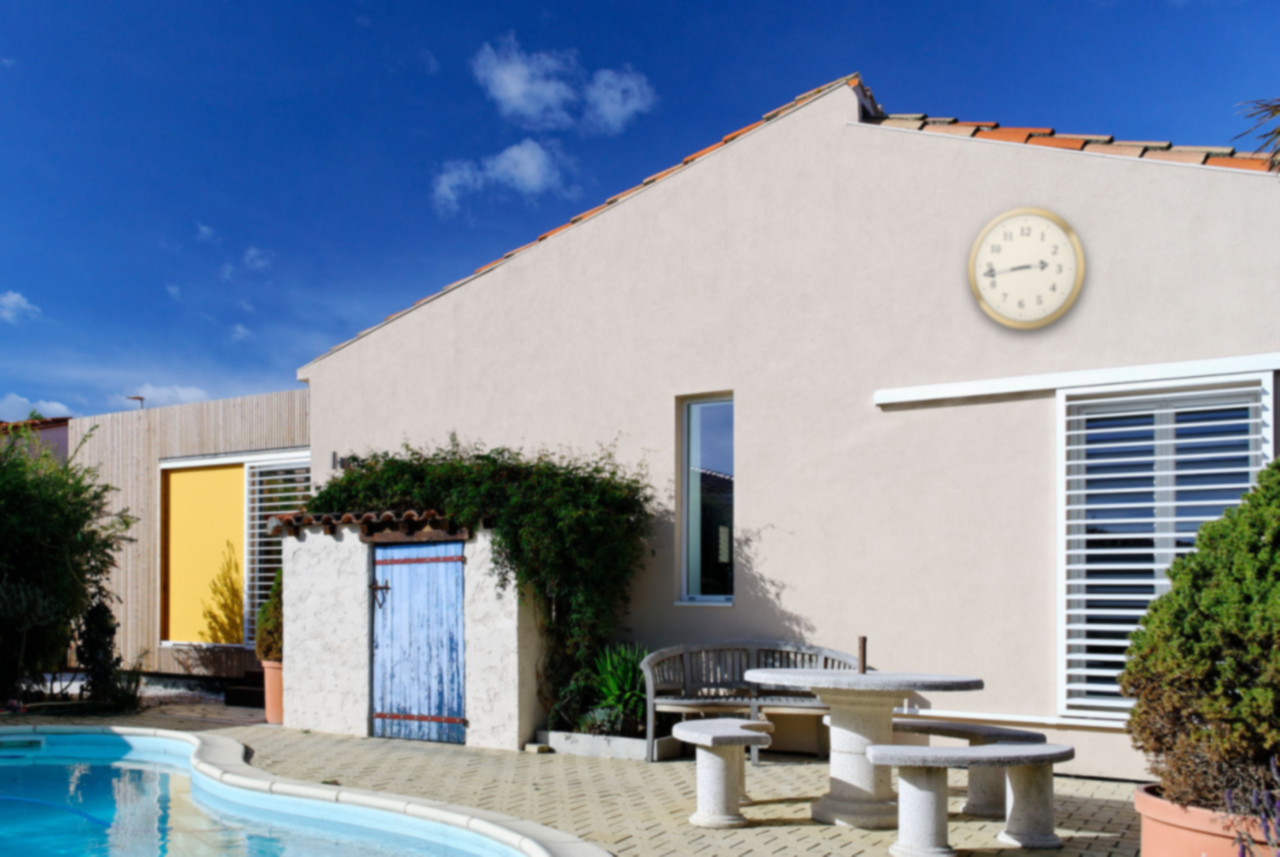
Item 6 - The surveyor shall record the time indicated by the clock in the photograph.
2:43
